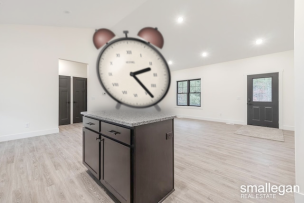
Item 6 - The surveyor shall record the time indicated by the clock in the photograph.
2:24
